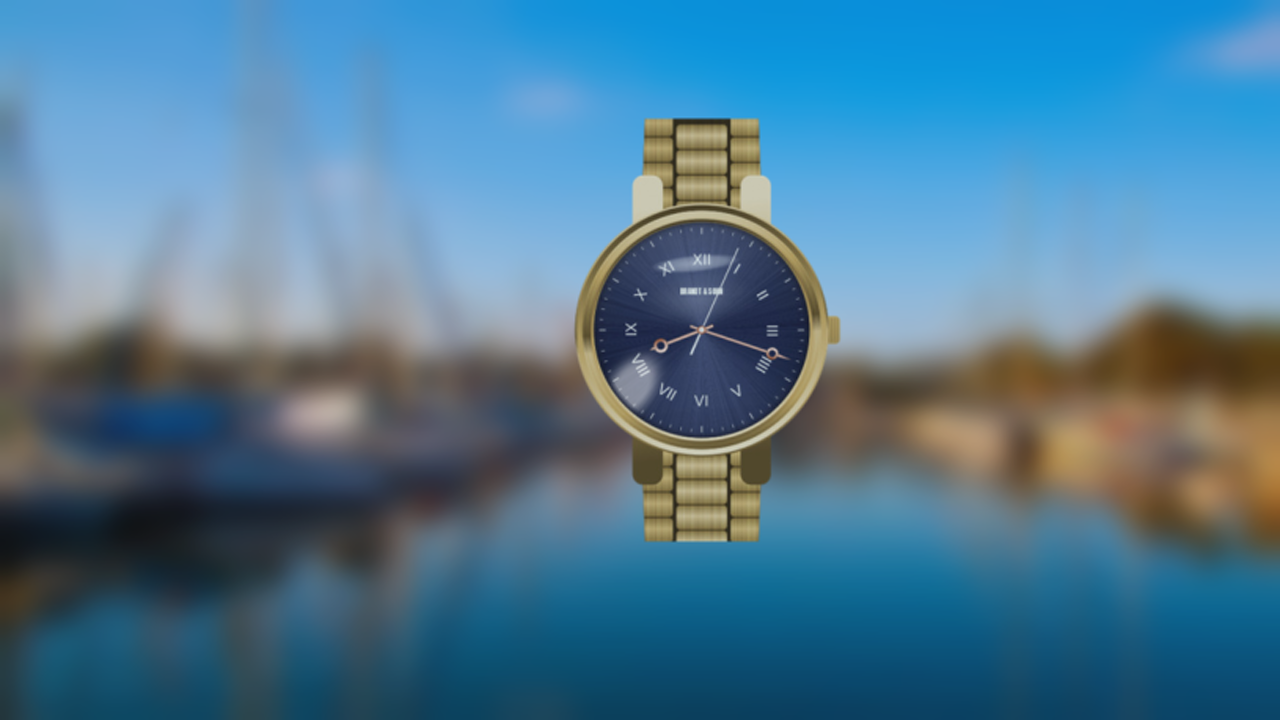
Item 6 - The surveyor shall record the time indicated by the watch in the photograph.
8:18:04
